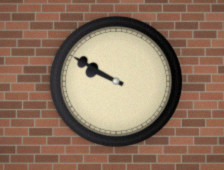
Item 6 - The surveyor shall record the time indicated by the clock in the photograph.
9:50
